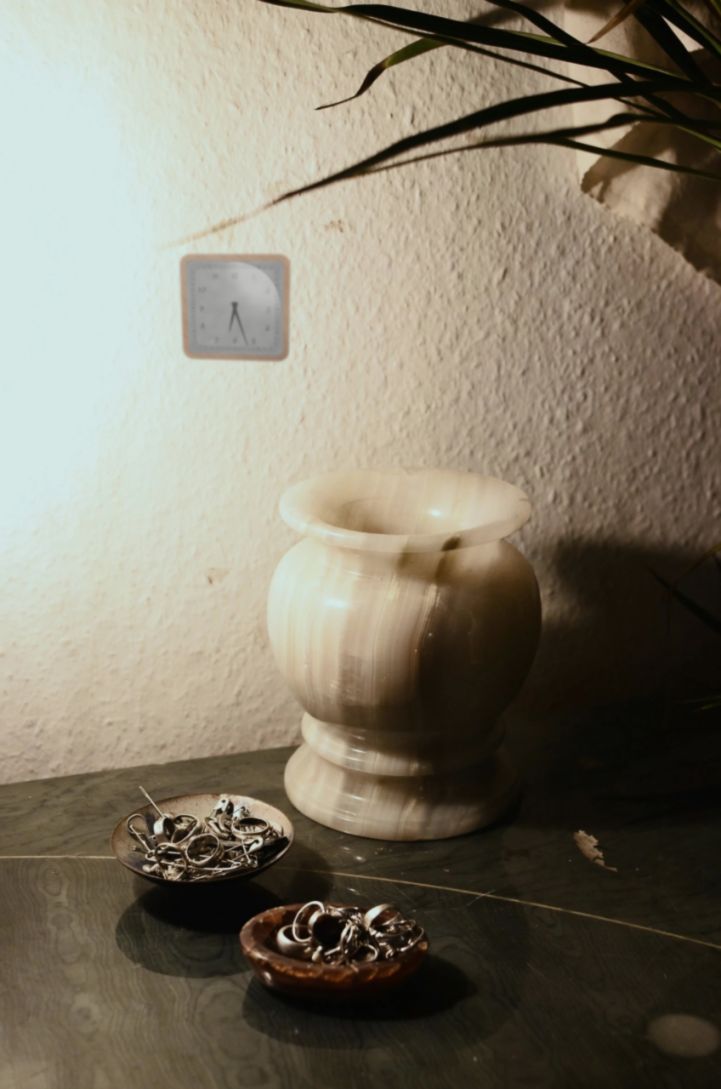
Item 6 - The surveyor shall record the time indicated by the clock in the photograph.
6:27
